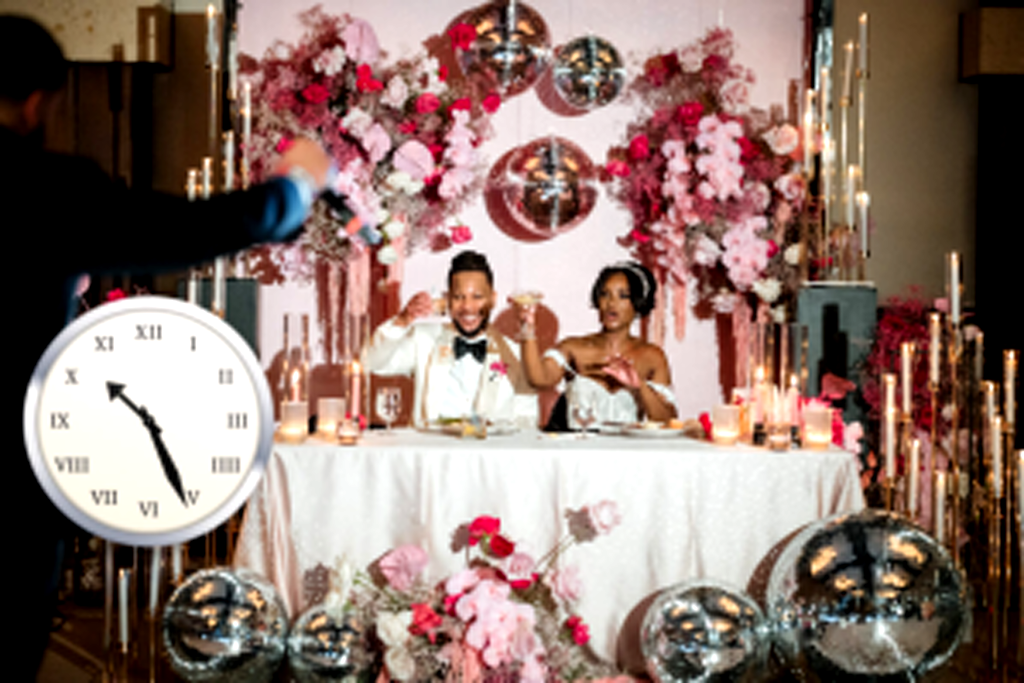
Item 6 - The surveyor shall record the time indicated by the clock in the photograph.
10:26
